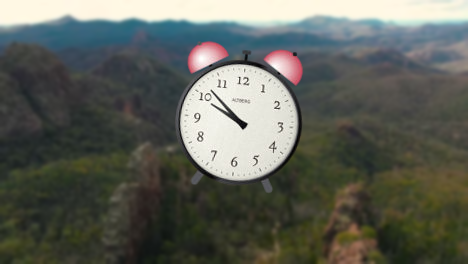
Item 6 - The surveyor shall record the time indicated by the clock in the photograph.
9:52
